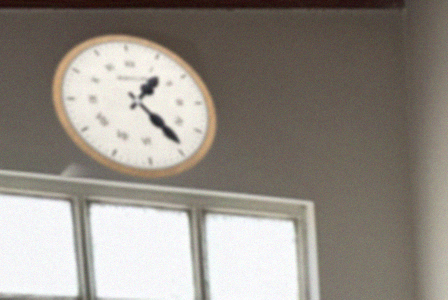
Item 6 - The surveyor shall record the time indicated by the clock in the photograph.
1:24
